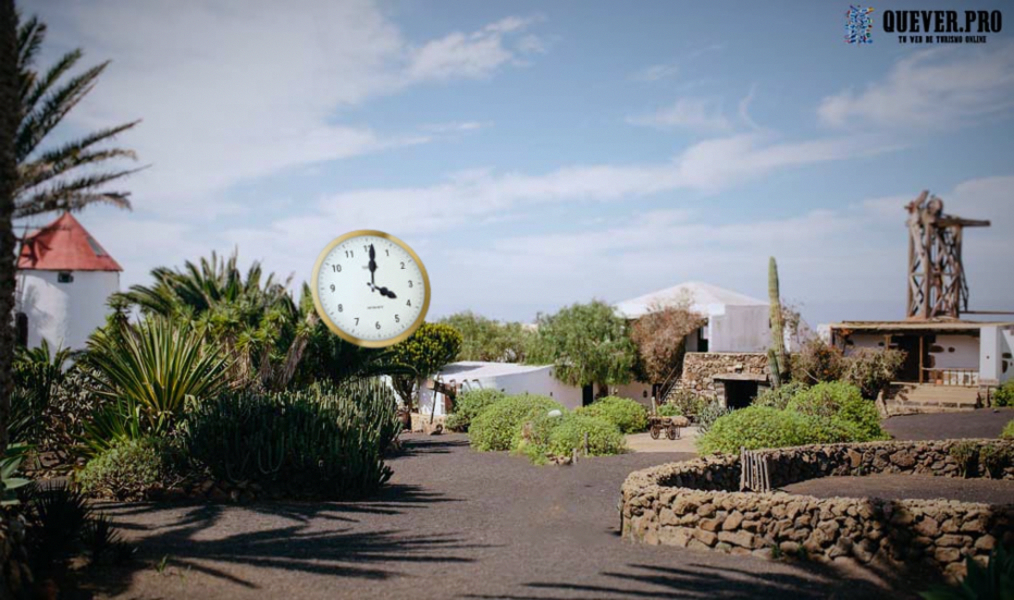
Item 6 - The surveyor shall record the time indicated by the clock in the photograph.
4:01
